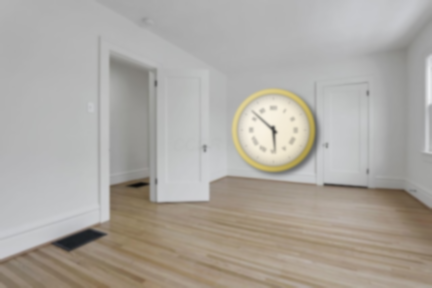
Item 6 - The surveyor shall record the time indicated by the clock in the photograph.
5:52
